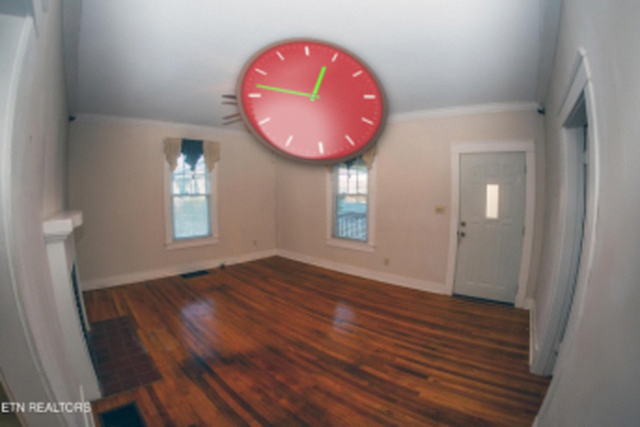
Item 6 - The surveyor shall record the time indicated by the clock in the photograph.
12:47
